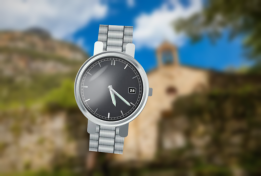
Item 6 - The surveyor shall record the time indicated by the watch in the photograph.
5:21
